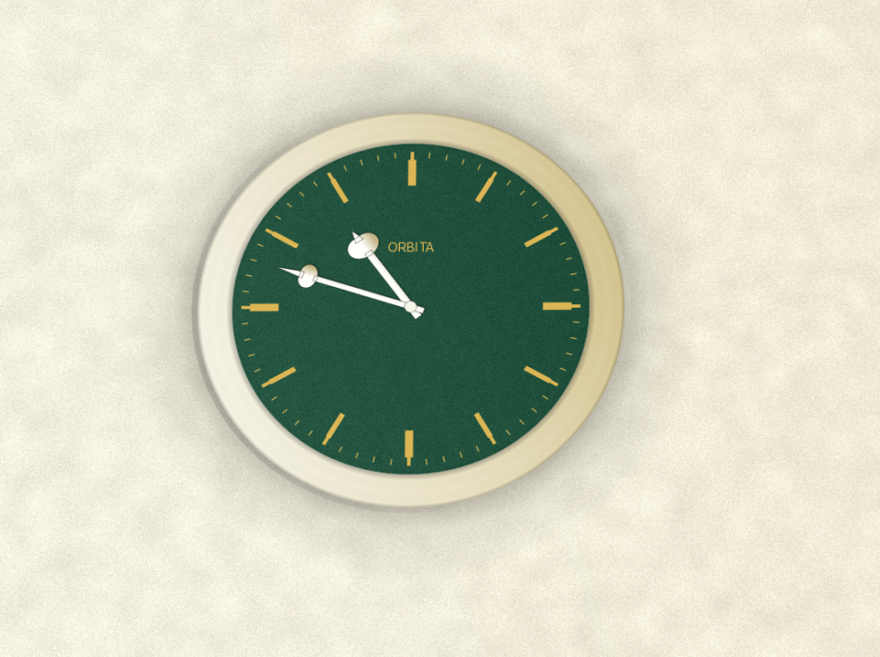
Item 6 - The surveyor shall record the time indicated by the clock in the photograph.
10:48
